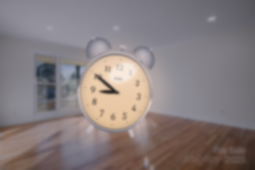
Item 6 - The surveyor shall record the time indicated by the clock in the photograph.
8:50
